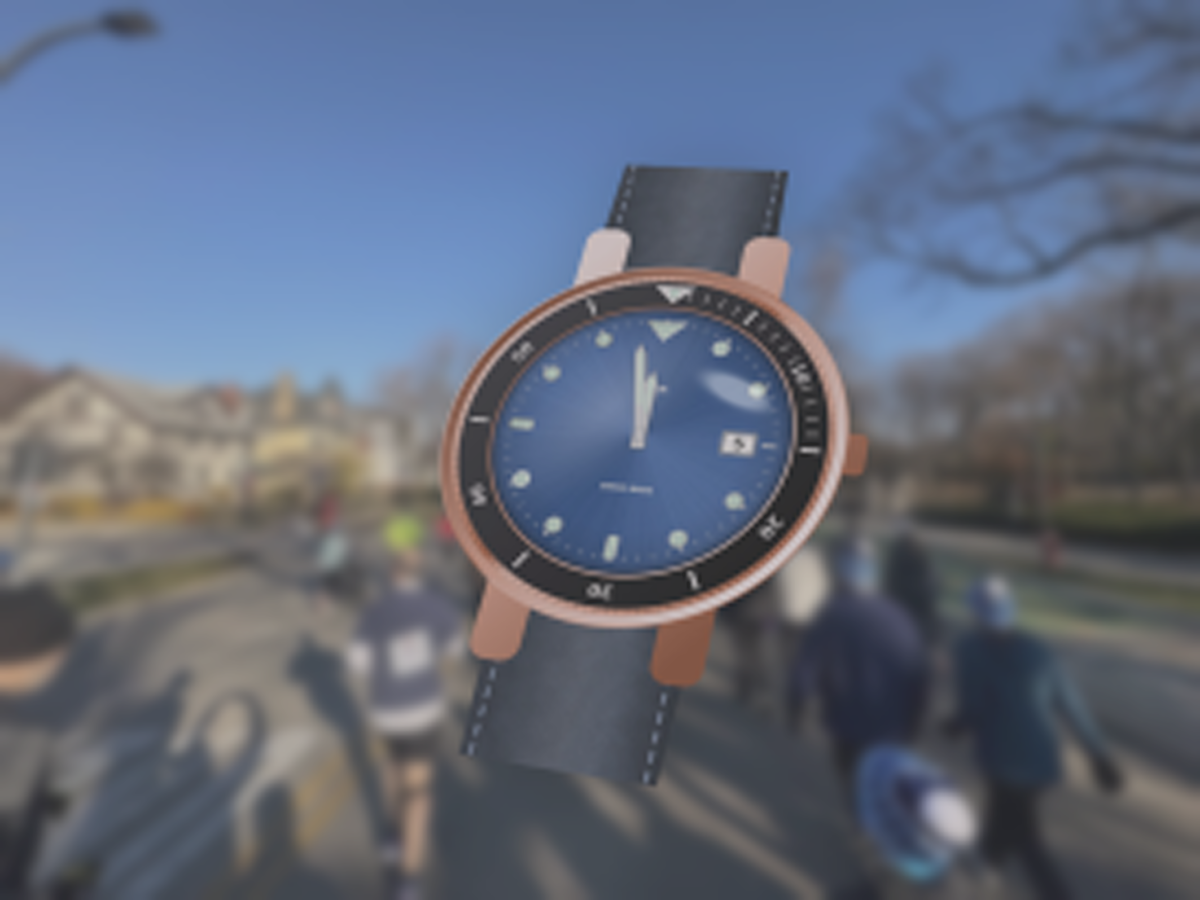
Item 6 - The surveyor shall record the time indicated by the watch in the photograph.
11:58
